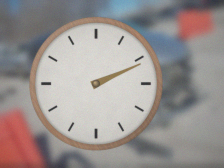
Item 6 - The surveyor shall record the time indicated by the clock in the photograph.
2:11
